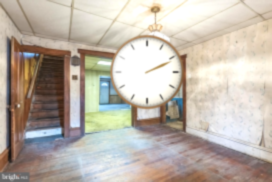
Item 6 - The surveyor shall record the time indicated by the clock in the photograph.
2:11
